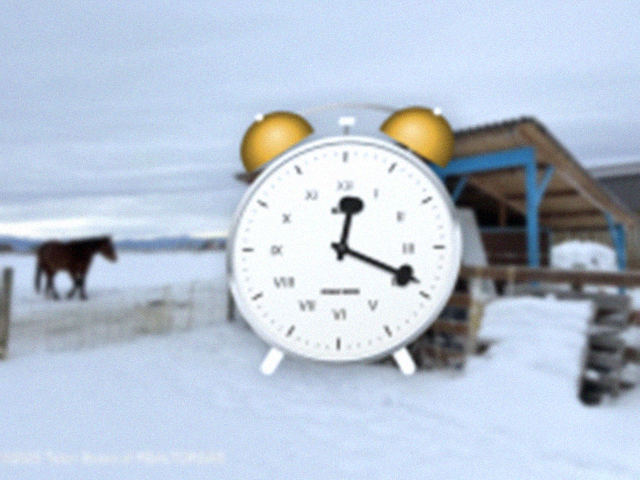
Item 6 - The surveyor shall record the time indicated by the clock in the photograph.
12:19
